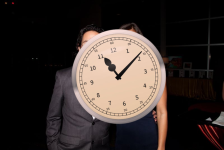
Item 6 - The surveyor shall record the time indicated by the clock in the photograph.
11:09
